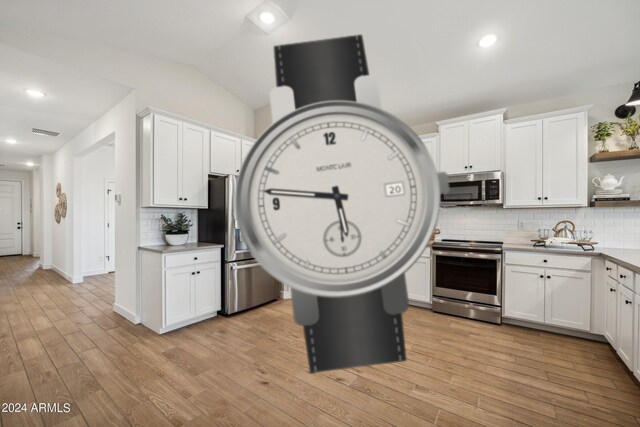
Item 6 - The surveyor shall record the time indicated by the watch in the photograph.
5:47
